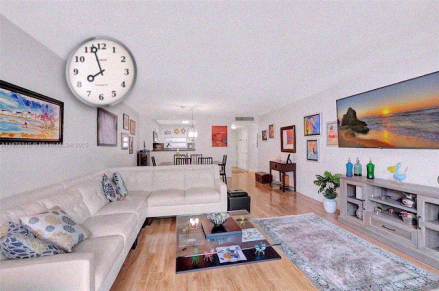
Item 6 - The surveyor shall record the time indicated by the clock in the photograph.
7:57
